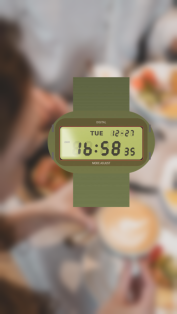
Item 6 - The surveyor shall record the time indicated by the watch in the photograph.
16:58:35
